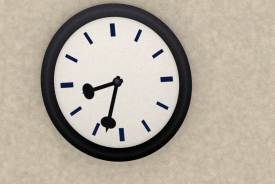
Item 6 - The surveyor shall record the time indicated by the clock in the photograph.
8:33
